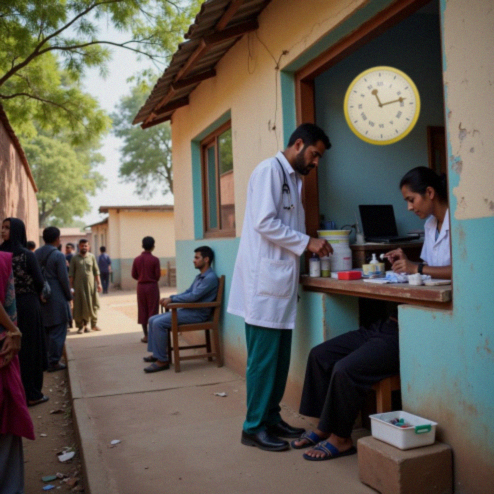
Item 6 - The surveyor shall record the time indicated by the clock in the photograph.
11:13
